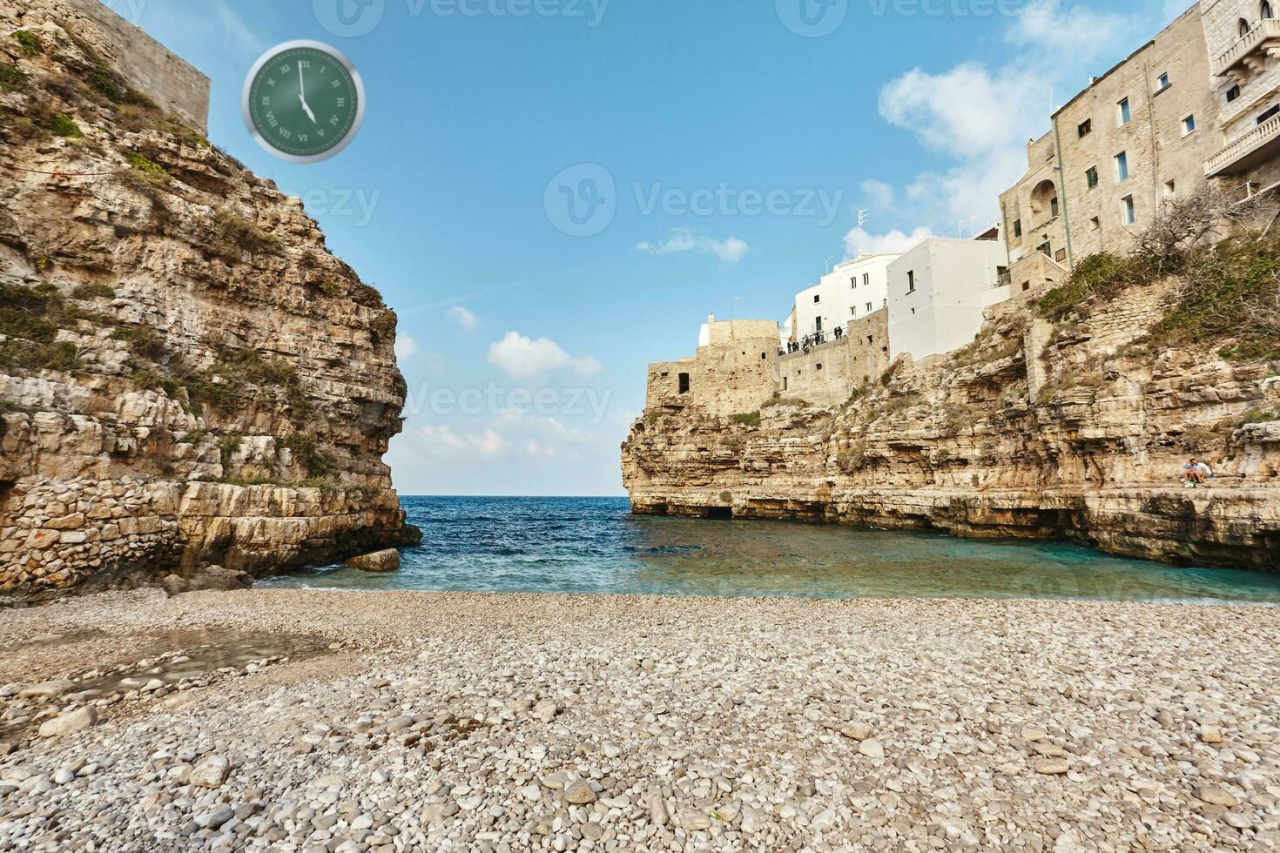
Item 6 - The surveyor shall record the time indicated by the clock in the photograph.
4:59
